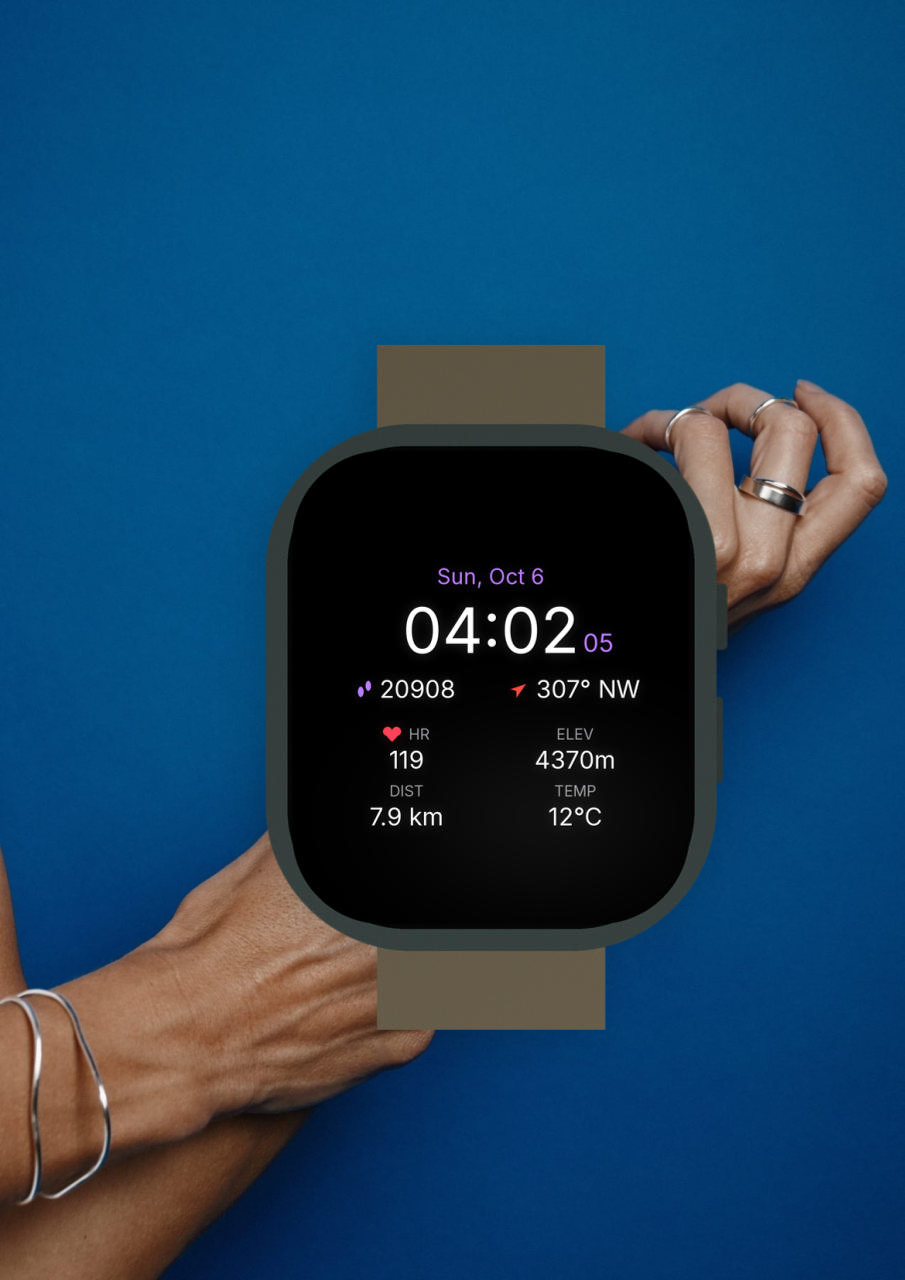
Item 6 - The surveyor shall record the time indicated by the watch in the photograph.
4:02:05
